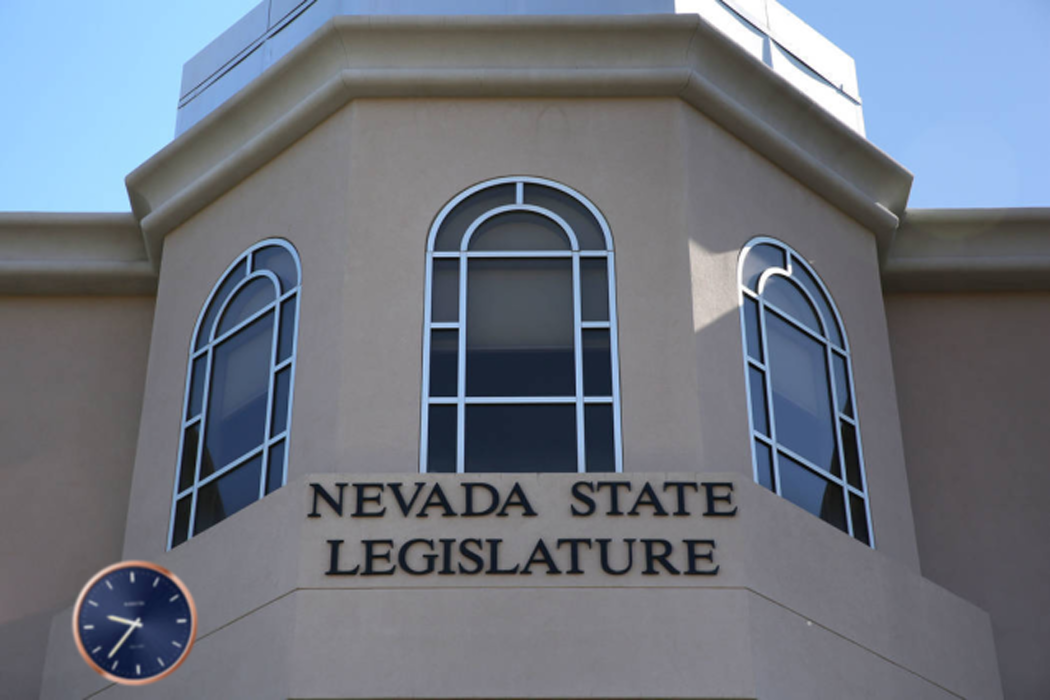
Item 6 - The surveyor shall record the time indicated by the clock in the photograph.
9:37
